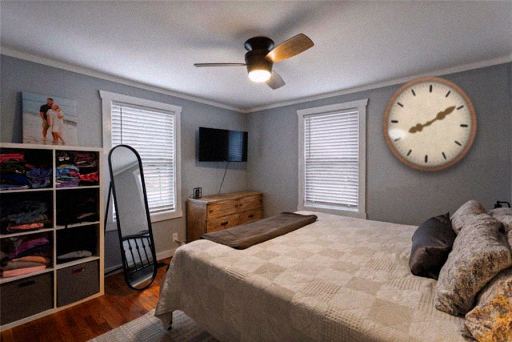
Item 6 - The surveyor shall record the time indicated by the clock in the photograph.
8:09
